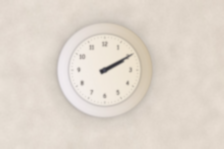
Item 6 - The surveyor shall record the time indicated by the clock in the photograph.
2:10
